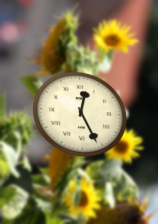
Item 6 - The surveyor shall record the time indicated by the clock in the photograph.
12:26
